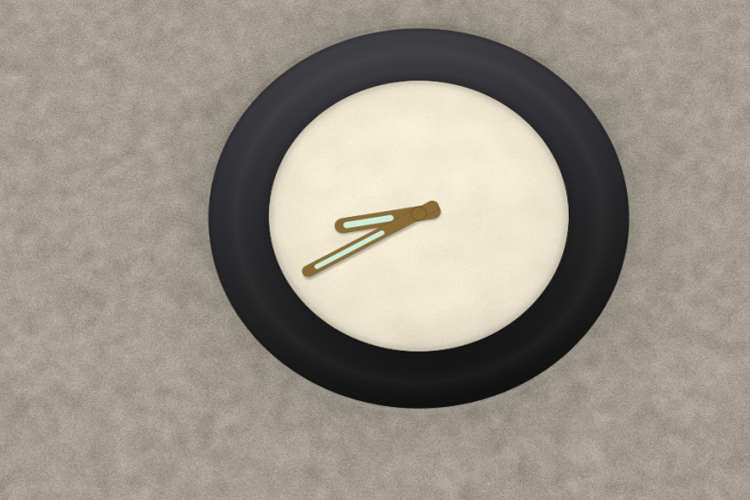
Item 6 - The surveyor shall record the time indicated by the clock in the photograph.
8:40
